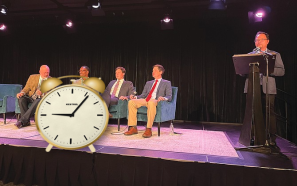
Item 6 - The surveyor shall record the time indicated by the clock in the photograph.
9:06
